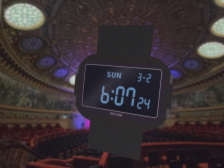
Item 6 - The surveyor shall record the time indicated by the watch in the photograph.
6:07:24
